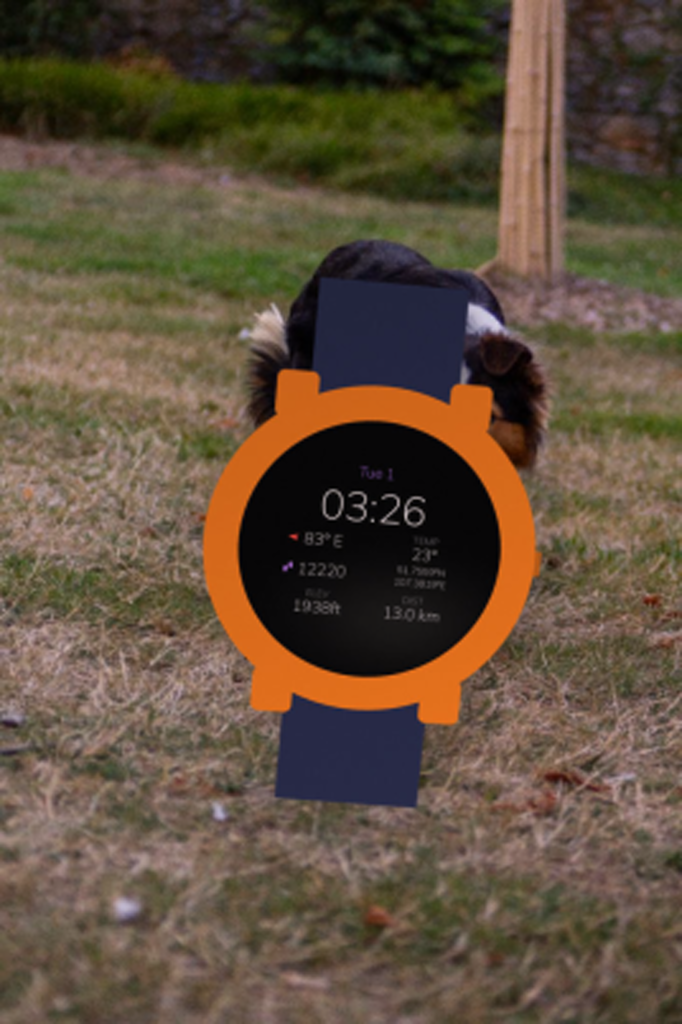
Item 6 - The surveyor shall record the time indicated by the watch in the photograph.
3:26
